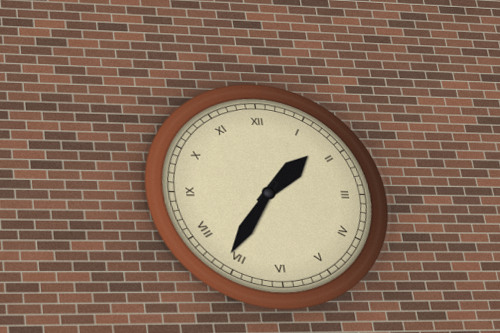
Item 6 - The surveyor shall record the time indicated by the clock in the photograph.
1:36
